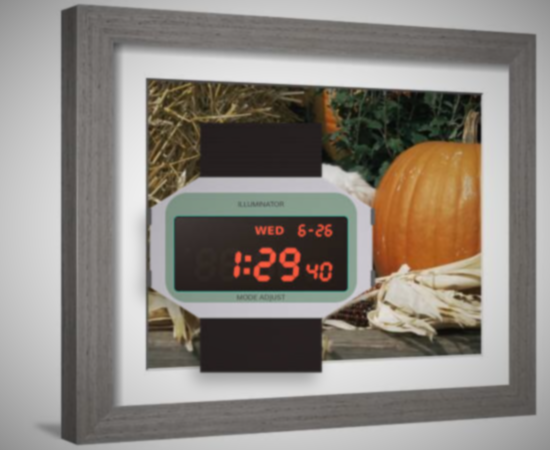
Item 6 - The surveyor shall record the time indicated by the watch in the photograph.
1:29:40
